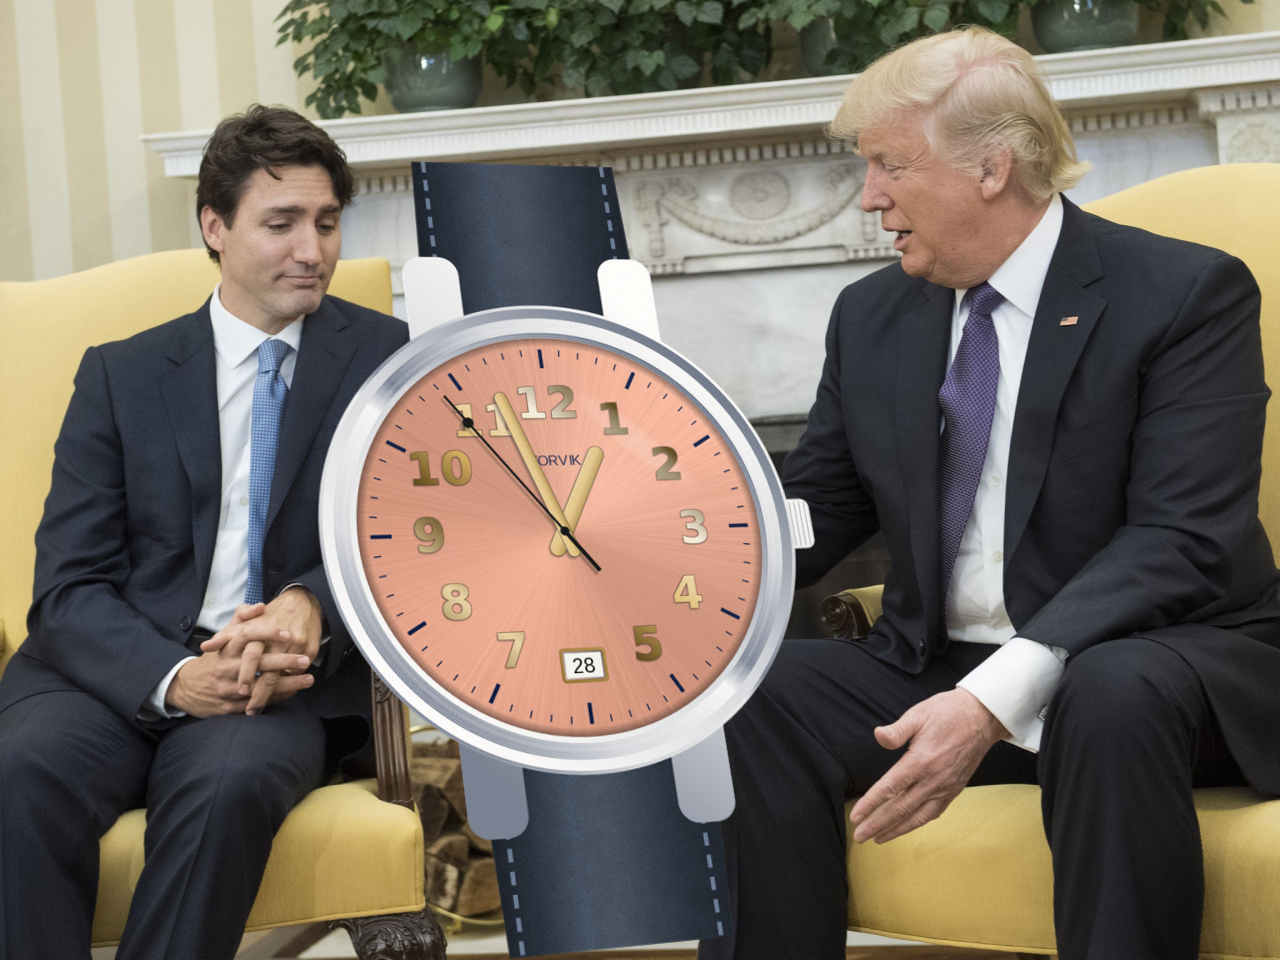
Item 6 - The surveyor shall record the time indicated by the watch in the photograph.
12:56:54
